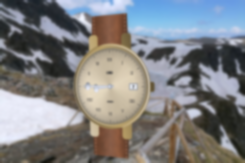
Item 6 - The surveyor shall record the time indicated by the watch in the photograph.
8:45
